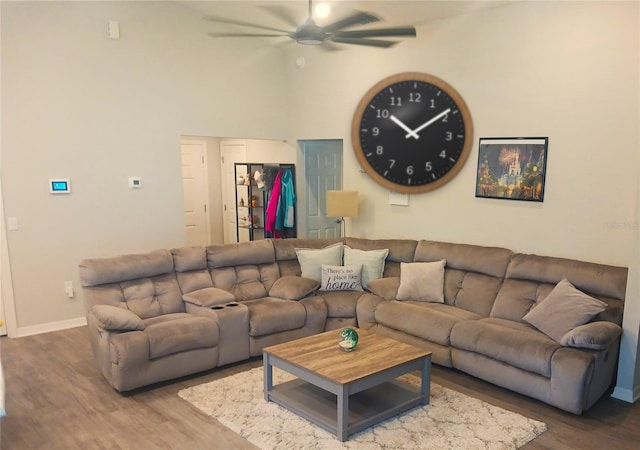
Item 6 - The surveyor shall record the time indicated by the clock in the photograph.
10:09
